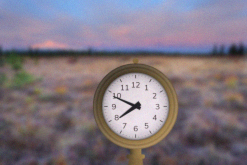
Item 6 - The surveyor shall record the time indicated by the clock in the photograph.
7:49
